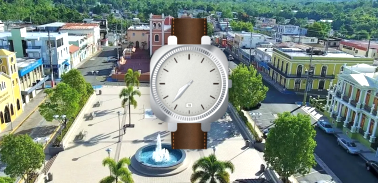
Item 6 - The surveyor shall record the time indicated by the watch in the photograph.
7:37
